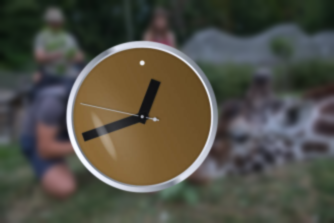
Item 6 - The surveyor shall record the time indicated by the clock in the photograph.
12:41:47
